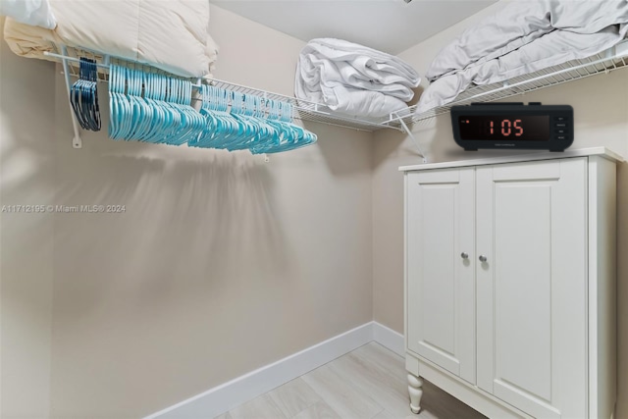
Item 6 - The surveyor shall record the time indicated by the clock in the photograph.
1:05
